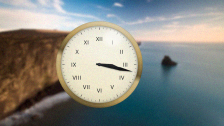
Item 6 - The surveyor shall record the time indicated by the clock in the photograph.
3:17
